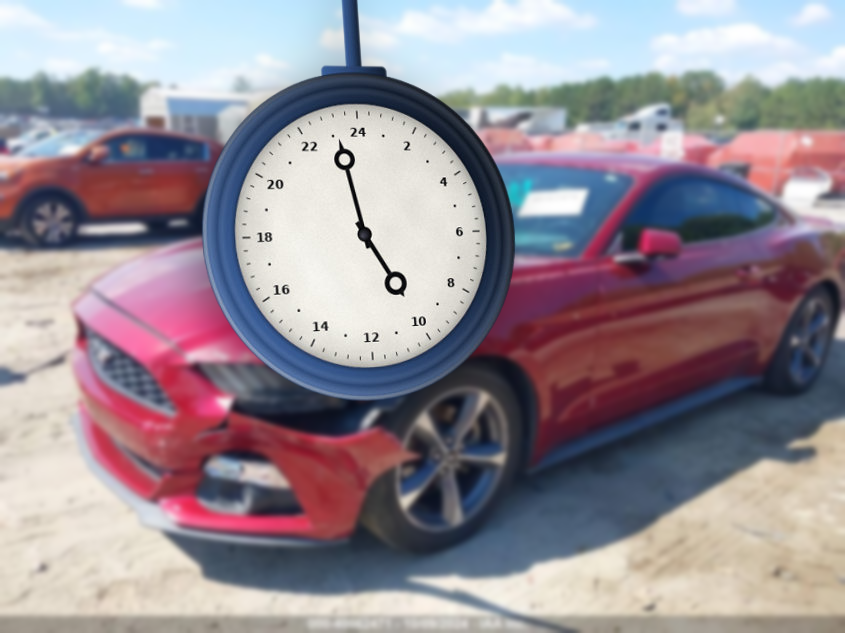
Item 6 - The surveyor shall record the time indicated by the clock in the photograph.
9:58
